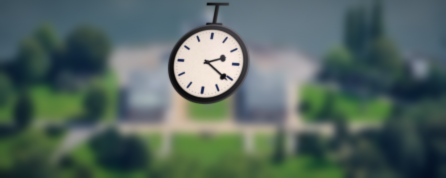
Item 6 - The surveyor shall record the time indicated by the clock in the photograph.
2:21
